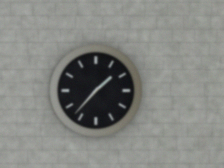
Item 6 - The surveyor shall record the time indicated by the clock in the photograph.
1:37
